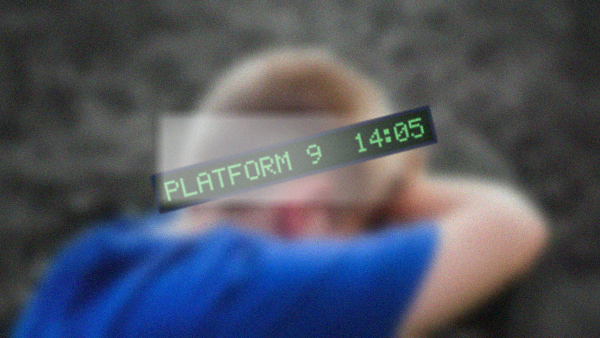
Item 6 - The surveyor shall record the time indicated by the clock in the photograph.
14:05
